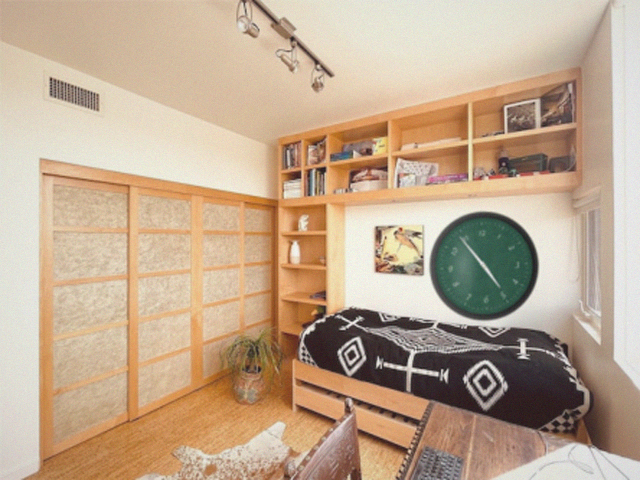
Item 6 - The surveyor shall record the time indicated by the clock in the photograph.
4:54
